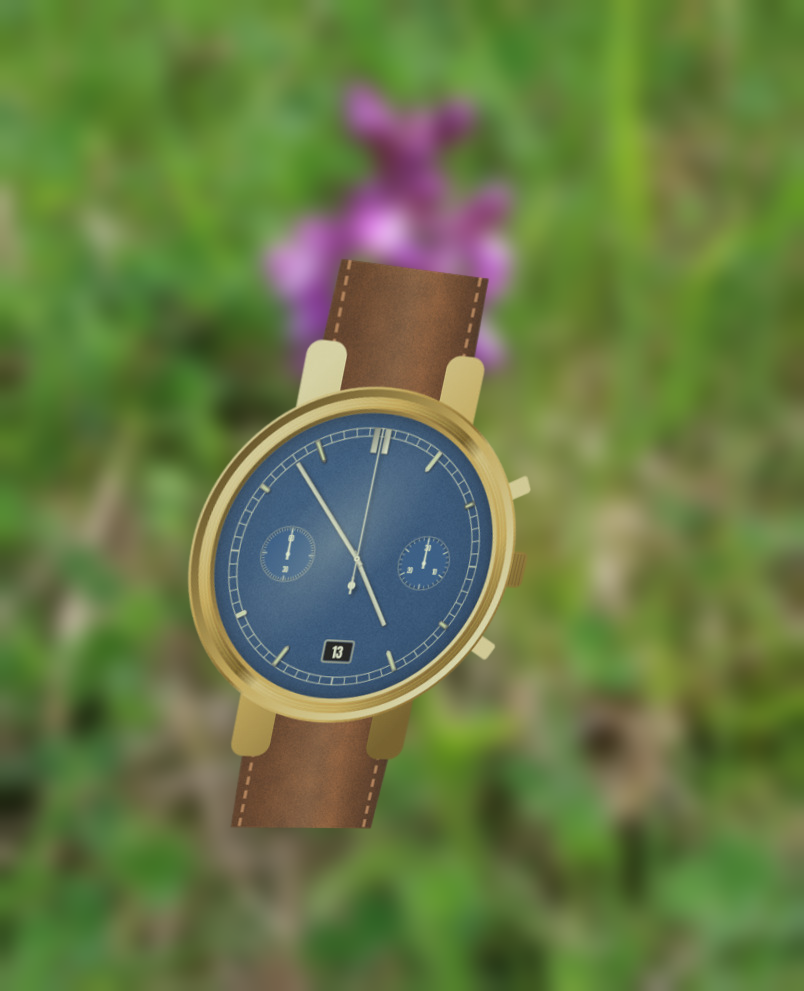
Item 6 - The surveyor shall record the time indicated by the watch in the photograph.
4:53
